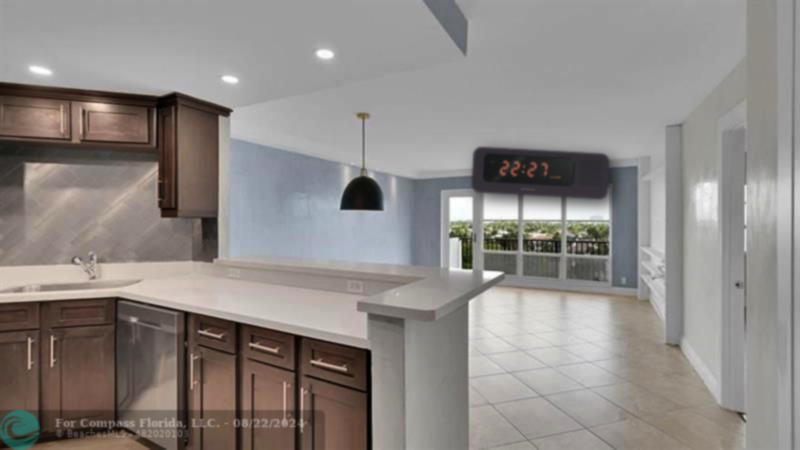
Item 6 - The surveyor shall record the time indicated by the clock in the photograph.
22:27
